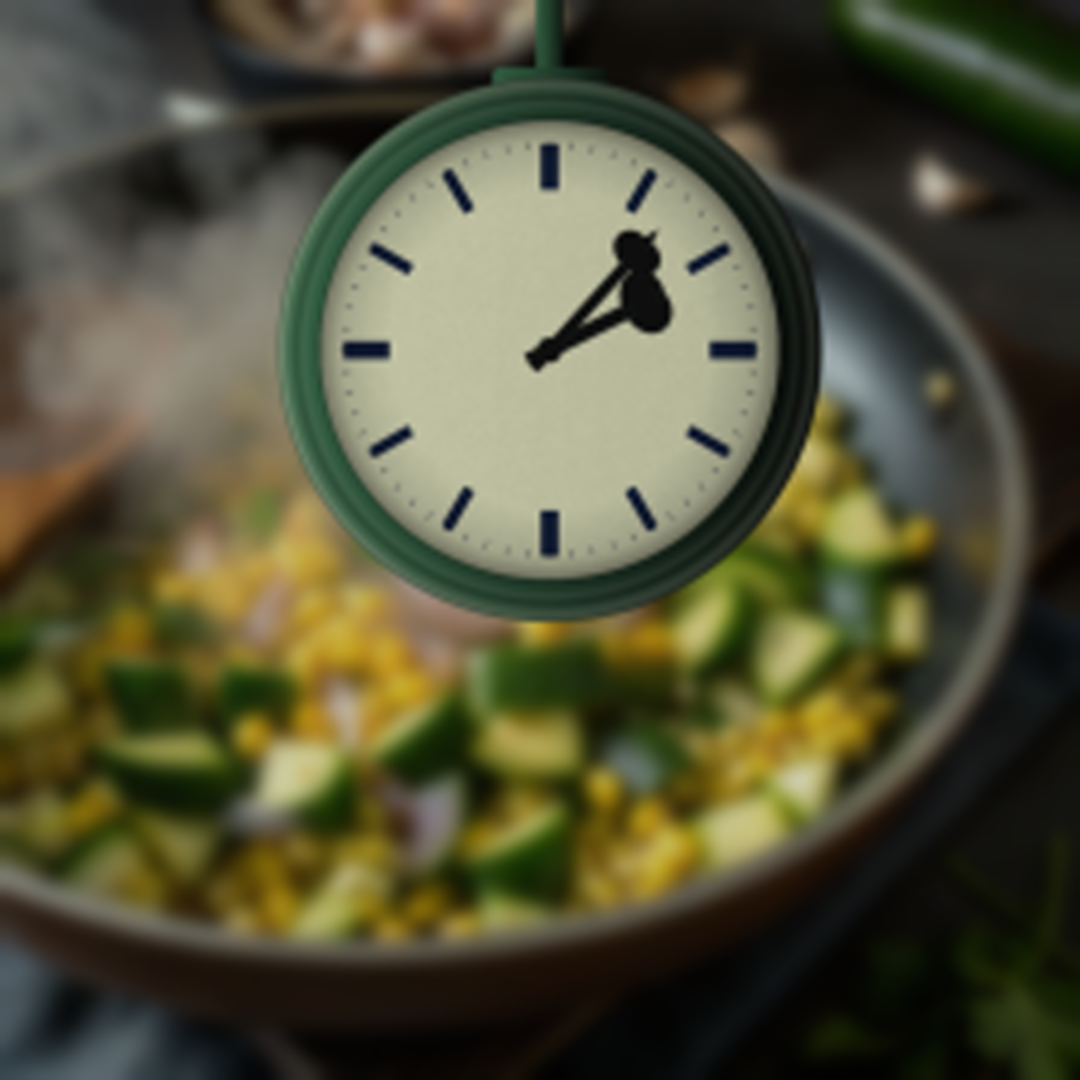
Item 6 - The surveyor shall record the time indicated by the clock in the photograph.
2:07
